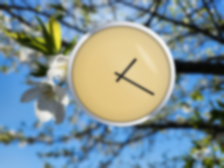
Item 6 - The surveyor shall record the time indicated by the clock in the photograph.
1:20
